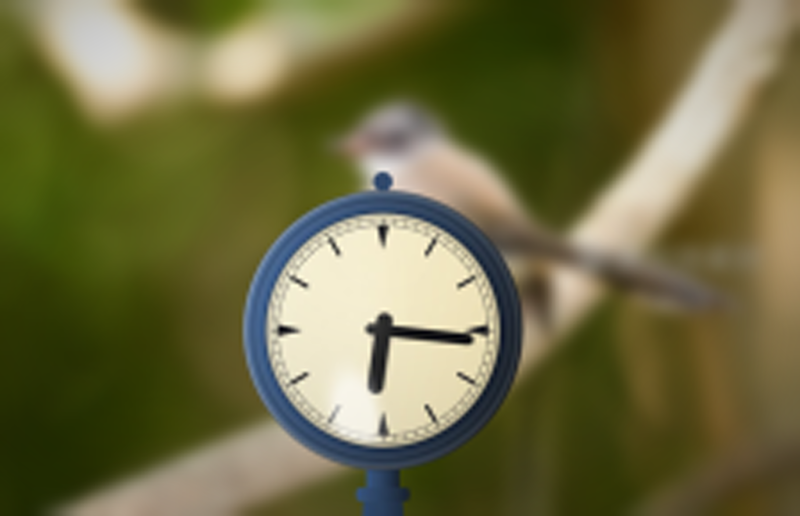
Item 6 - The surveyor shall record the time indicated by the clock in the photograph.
6:16
